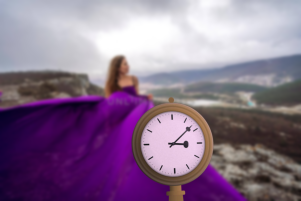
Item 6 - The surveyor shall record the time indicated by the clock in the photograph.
3:08
